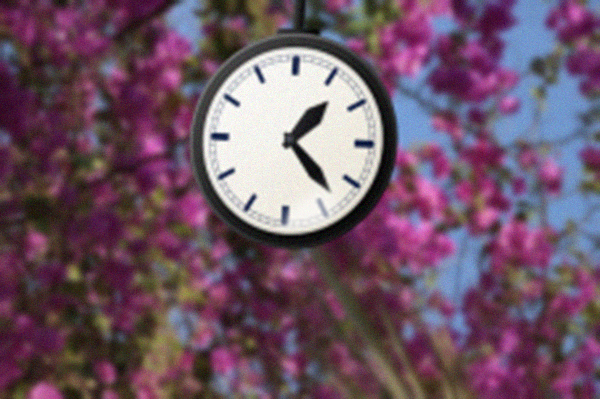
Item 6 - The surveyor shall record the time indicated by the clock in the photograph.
1:23
